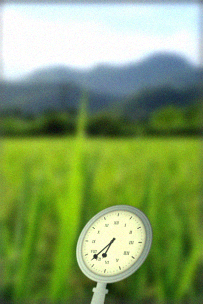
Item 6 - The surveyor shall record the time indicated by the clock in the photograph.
6:37
